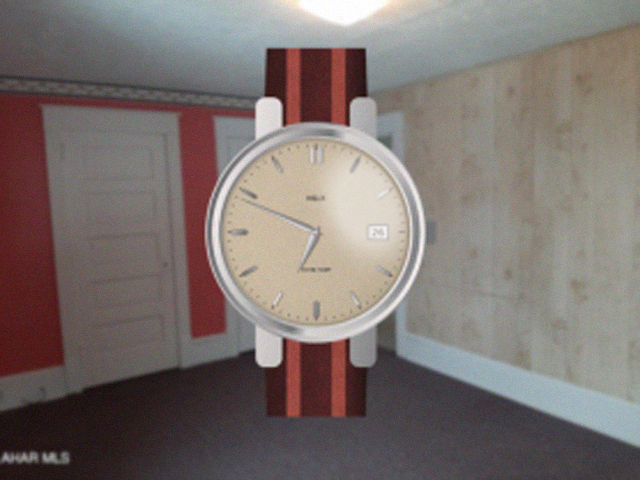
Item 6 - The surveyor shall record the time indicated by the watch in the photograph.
6:49
